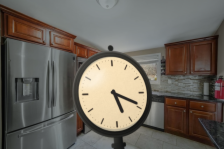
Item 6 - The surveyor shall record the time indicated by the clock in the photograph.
5:19
